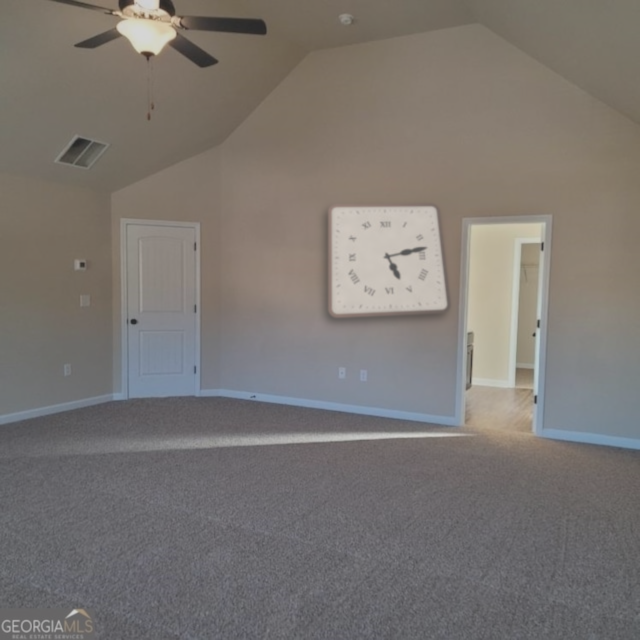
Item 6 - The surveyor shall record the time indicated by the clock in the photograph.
5:13
